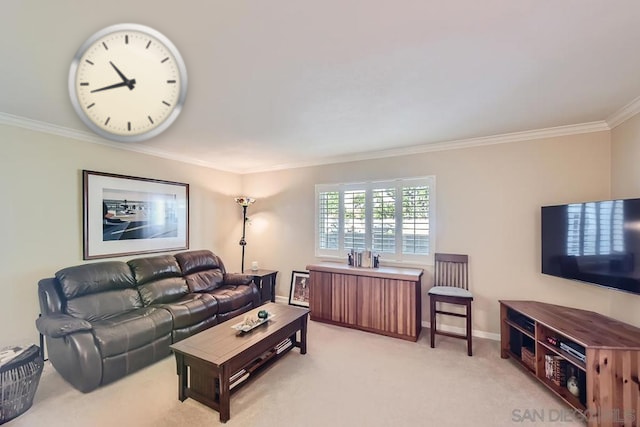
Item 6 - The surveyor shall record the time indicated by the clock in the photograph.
10:43
